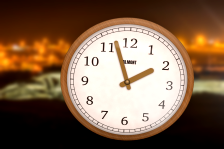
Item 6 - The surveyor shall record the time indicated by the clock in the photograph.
1:57
